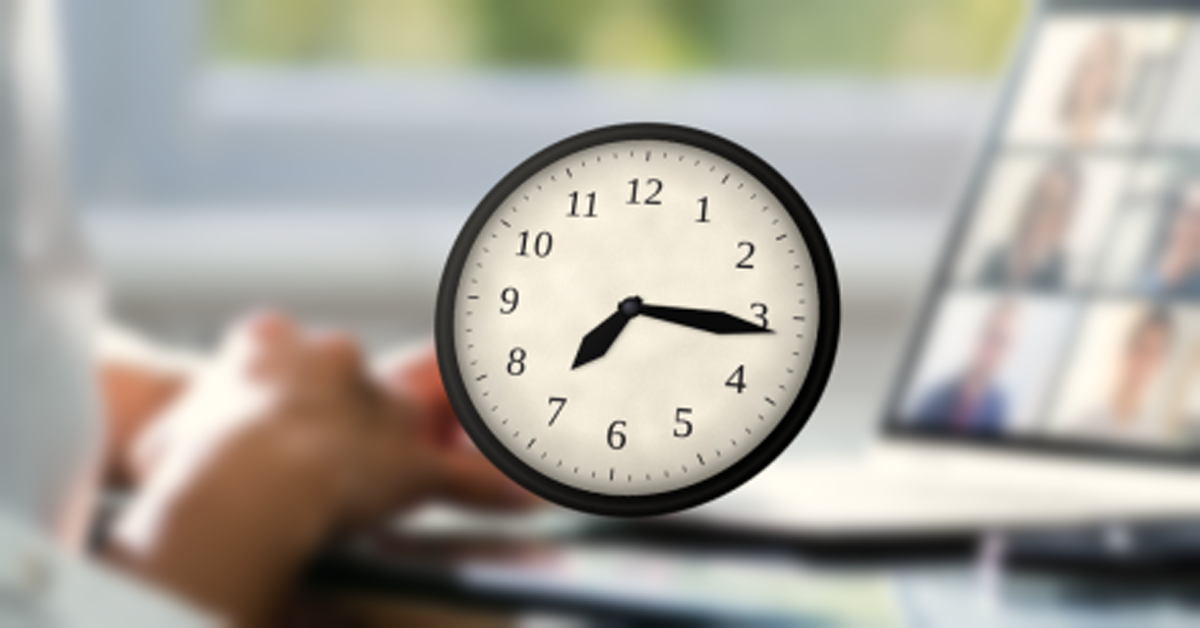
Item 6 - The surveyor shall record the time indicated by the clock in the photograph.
7:16
